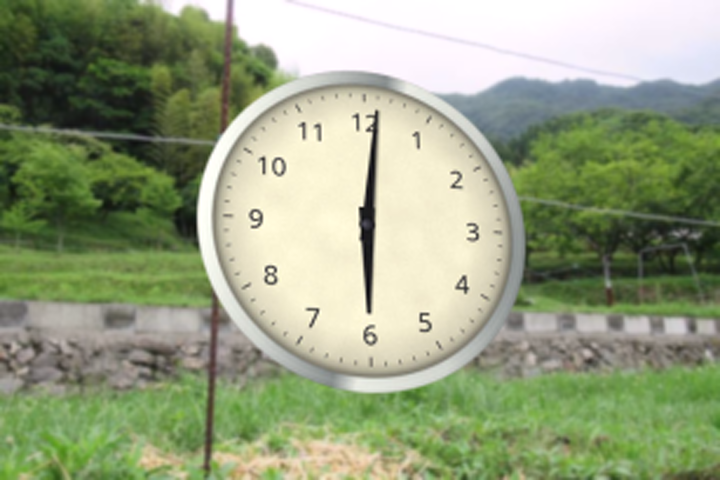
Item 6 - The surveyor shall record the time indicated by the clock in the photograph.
6:01
